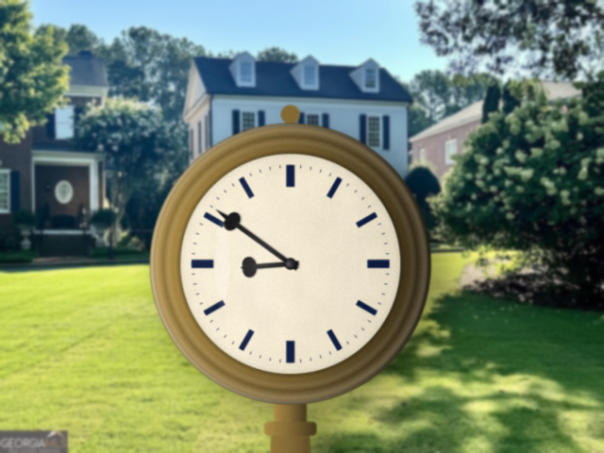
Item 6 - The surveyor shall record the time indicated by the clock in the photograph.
8:51
